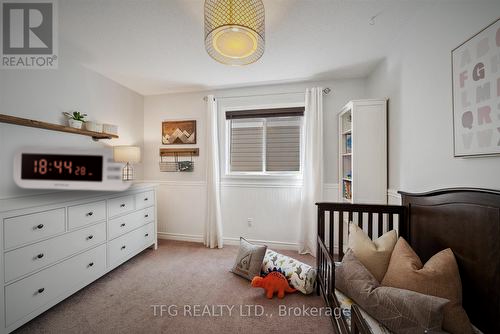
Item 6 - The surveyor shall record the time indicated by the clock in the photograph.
18:44
